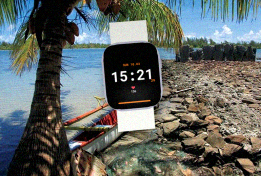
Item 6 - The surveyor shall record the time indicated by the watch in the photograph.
15:21
